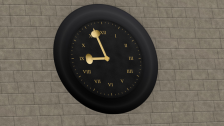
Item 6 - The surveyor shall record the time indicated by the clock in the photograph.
8:57
